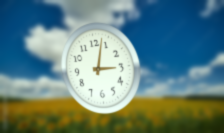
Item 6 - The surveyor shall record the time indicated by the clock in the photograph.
3:03
